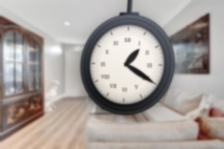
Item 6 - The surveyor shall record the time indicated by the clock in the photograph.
1:20
